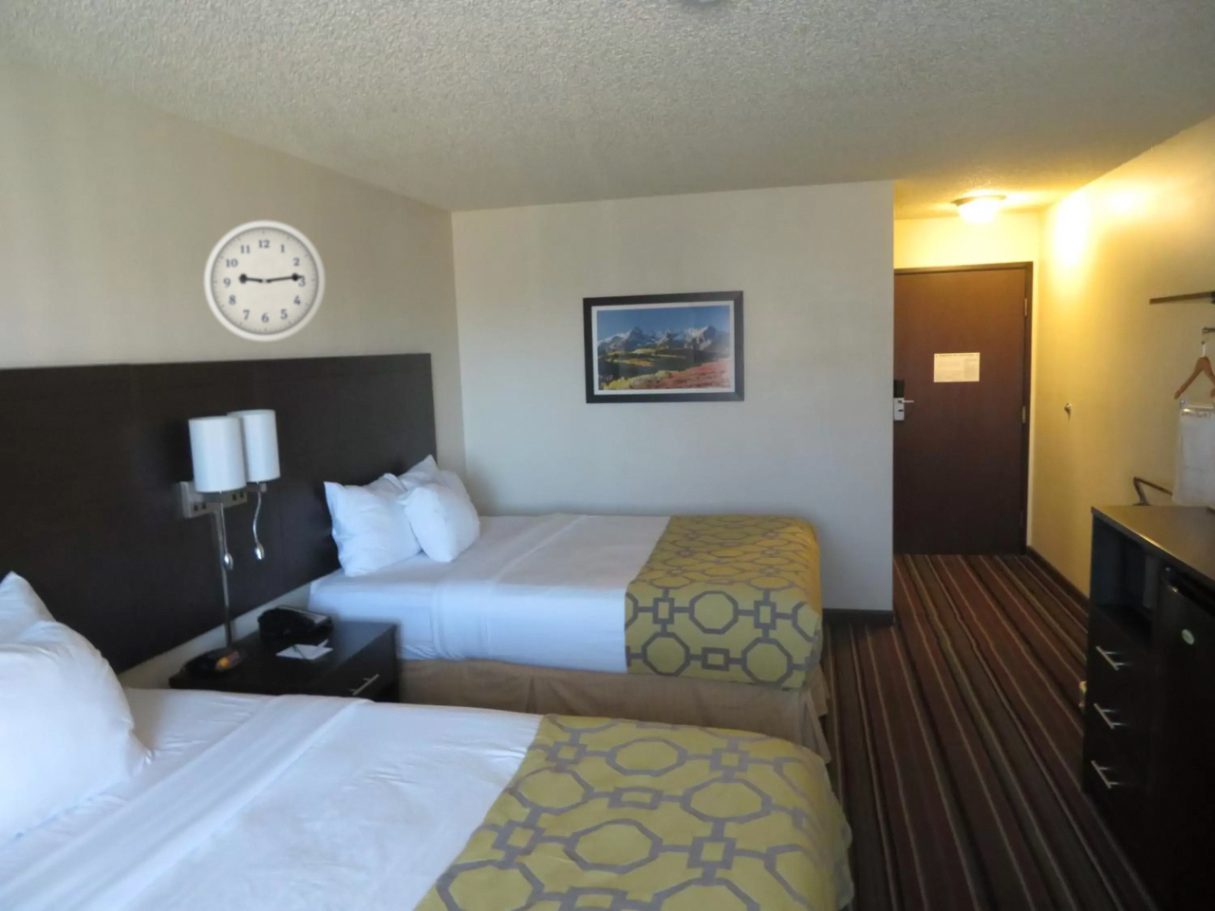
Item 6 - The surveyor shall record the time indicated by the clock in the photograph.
9:14
